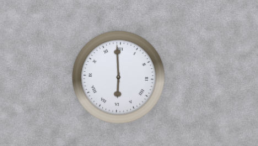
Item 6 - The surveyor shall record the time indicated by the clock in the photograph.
5:59
